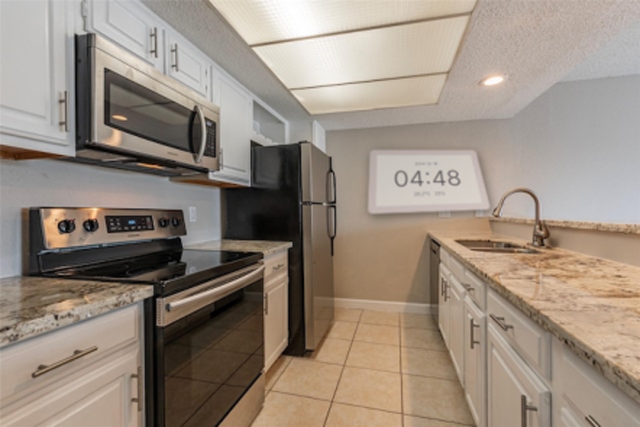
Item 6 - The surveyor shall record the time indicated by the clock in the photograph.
4:48
